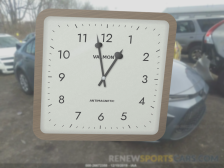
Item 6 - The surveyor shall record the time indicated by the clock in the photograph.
12:58
